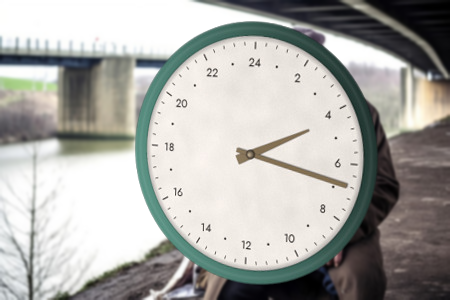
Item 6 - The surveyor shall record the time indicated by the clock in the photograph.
4:17
